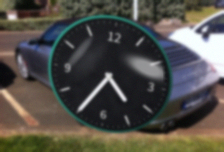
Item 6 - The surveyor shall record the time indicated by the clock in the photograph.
4:35
